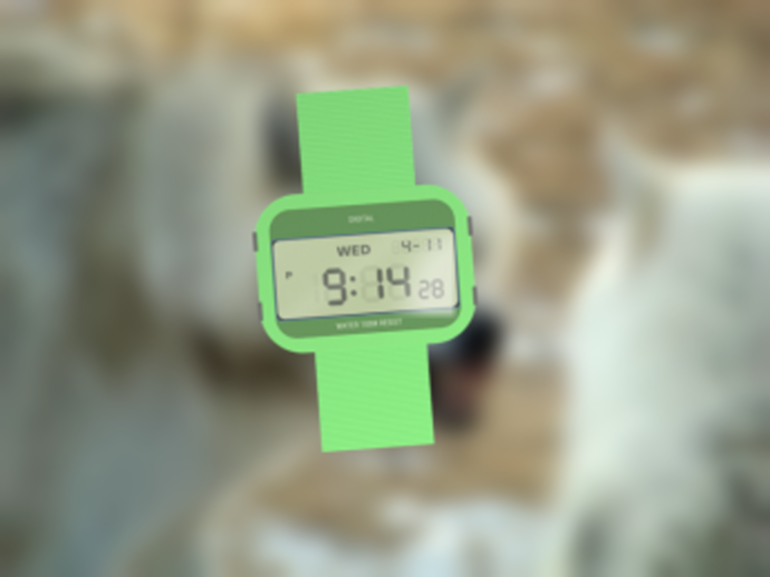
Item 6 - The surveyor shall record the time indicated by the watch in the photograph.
9:14:28
